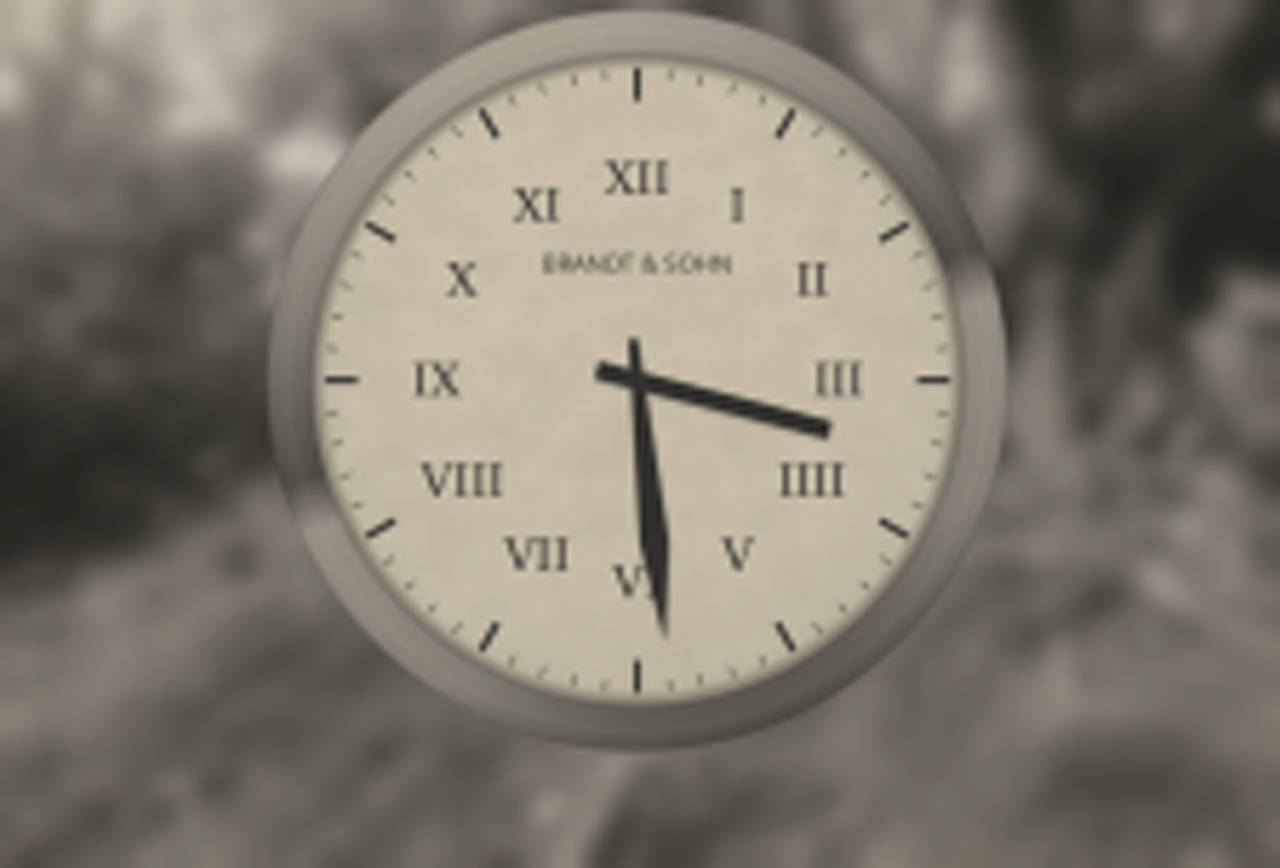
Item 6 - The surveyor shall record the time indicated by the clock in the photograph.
3:29
